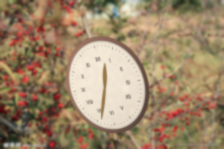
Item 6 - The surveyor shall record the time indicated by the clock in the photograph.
12:34
